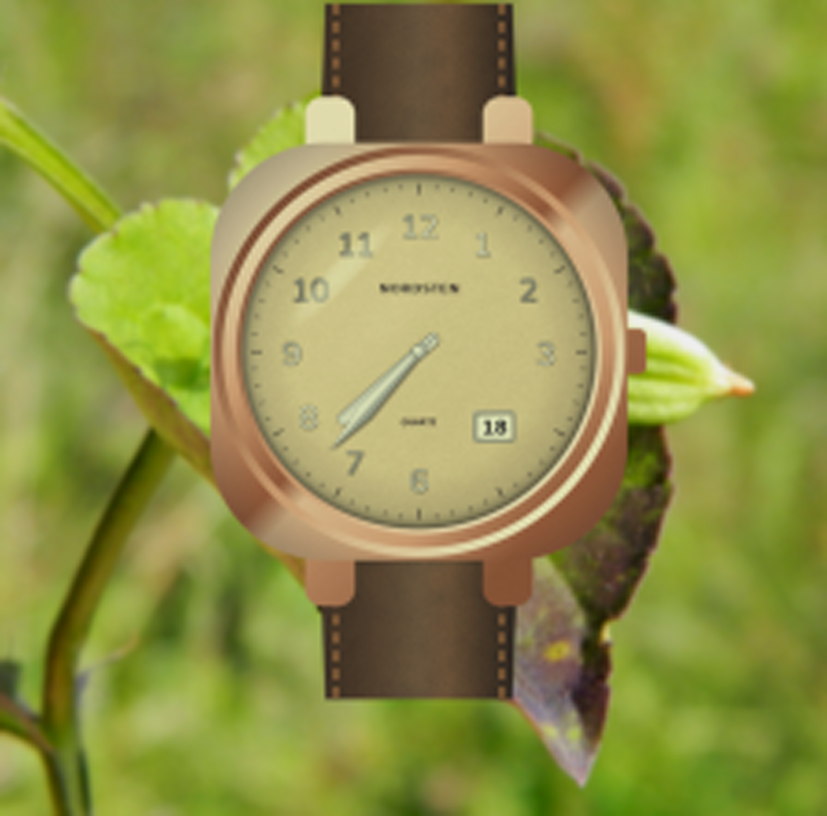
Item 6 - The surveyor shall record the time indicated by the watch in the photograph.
7:37
